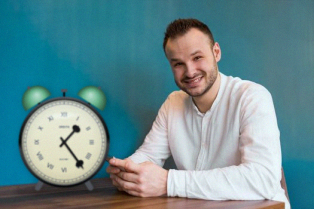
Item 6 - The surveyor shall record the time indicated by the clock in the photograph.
1:24
